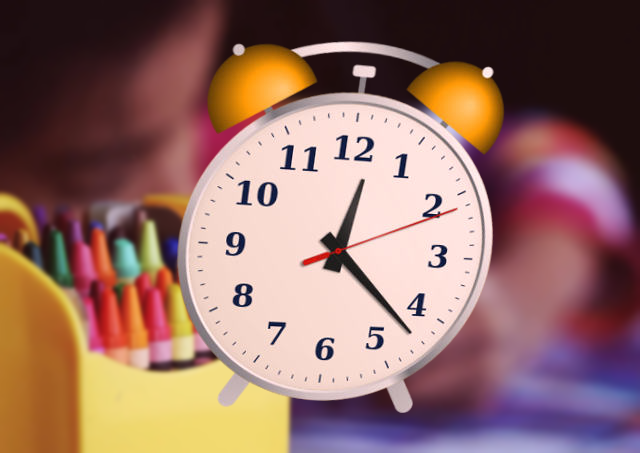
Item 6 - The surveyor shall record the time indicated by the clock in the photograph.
12:22:11
